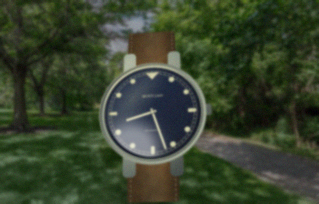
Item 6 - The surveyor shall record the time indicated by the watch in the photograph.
8:27
